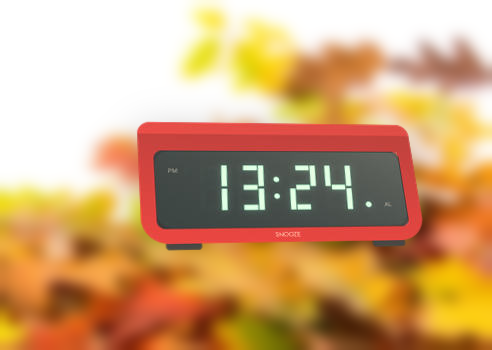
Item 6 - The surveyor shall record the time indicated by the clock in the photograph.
13:24
